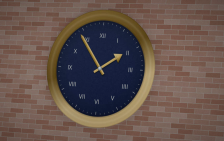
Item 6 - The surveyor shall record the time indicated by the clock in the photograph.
1:54
